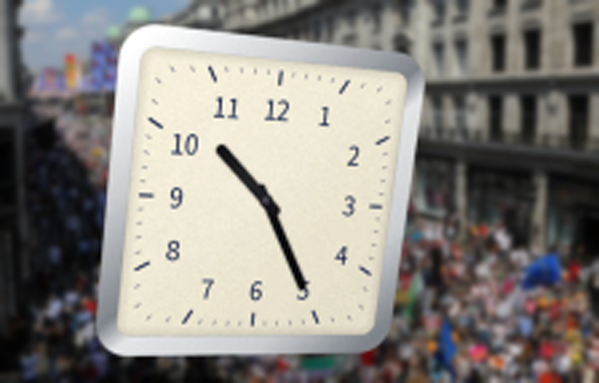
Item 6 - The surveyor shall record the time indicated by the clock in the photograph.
10:25
